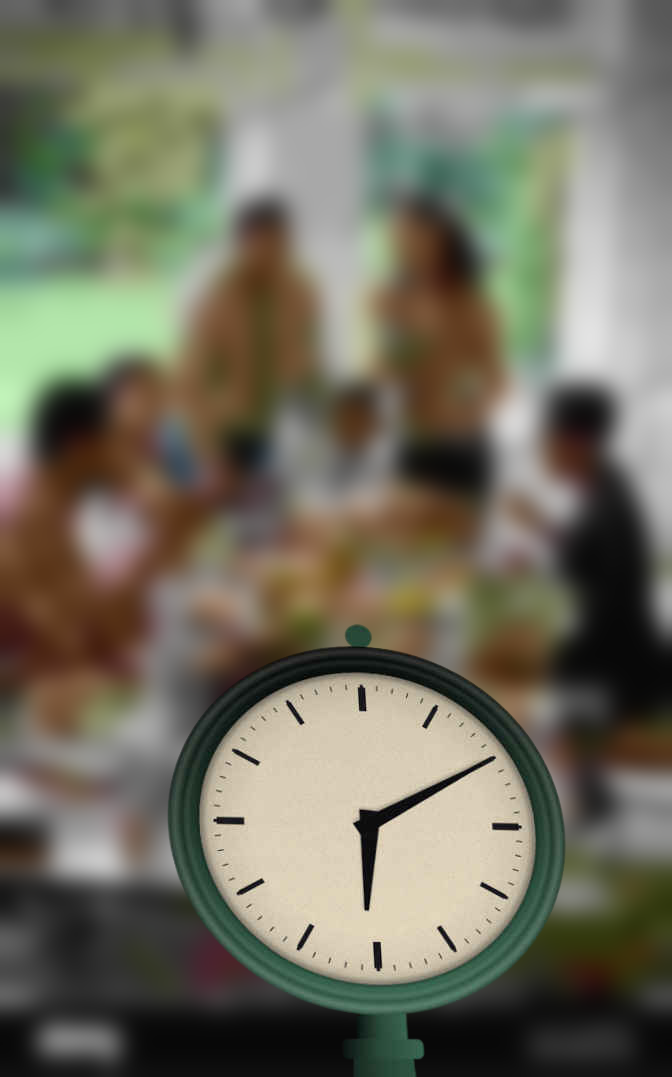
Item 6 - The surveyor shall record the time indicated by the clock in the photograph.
6:10
